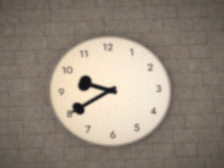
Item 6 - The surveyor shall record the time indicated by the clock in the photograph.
9:40
